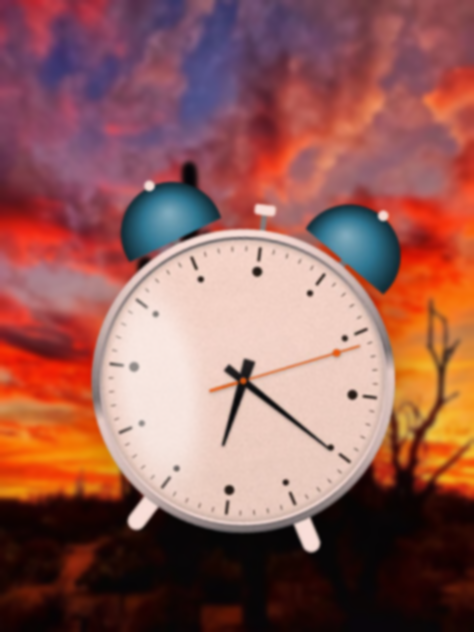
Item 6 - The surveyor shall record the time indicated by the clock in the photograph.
6:20:11
